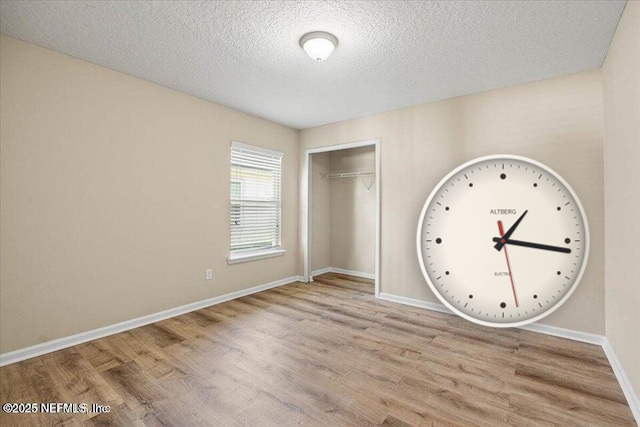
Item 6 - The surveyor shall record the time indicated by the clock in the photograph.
1:16:28
